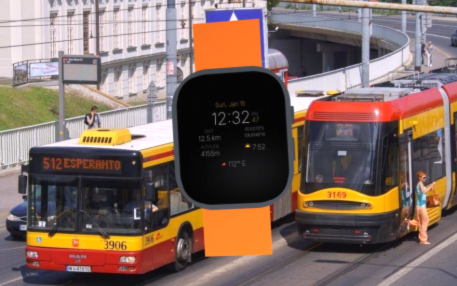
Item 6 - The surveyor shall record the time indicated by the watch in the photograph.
12:32
